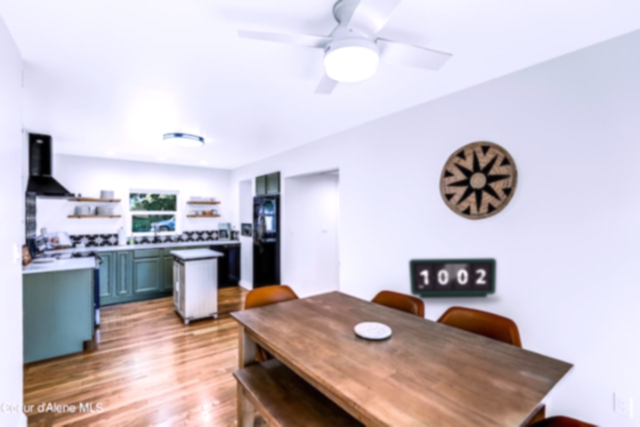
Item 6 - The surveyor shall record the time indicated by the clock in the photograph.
10:02
